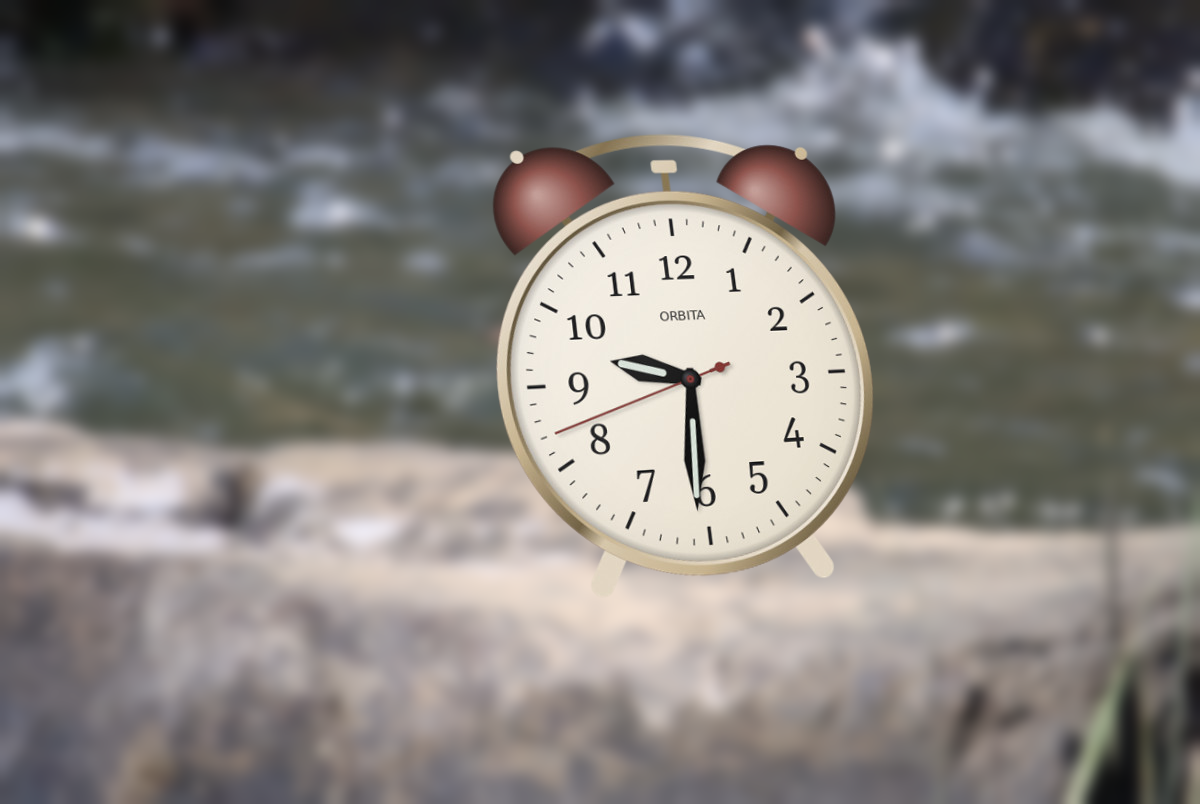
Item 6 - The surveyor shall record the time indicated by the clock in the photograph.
9:30:42
